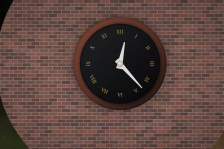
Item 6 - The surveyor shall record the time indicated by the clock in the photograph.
12:23
